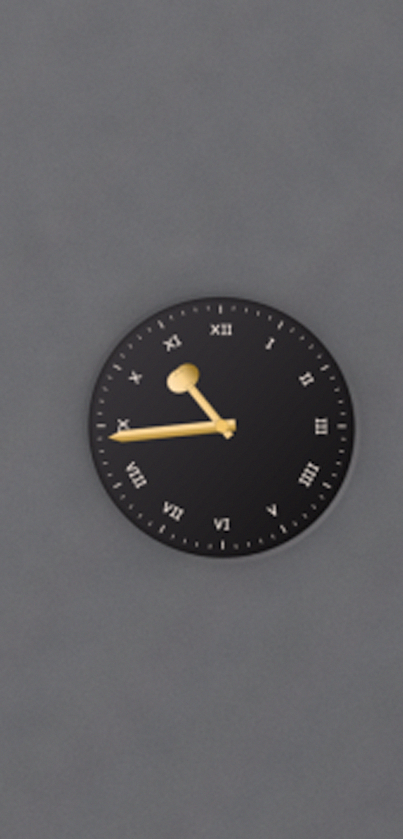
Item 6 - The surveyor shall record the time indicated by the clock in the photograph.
10:44
